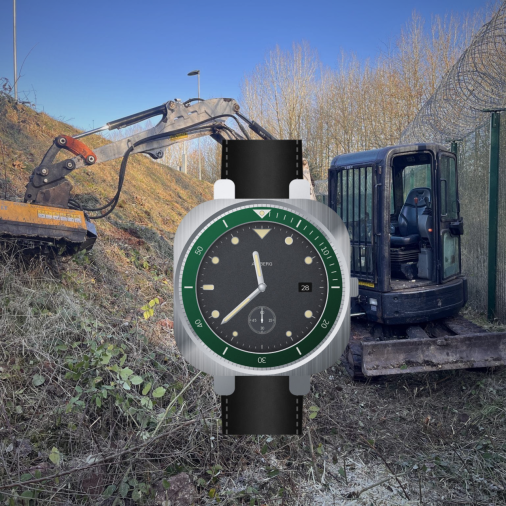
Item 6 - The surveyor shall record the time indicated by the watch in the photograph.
11:38
